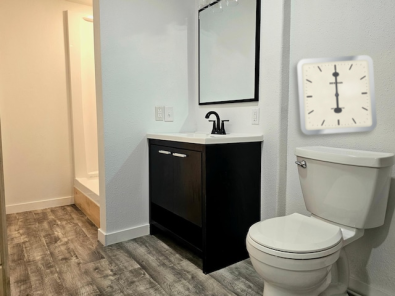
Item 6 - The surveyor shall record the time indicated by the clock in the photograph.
6:00
